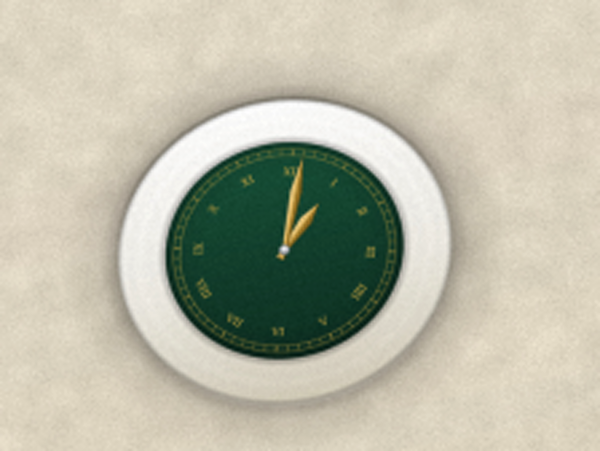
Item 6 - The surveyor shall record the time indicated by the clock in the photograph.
1:01
